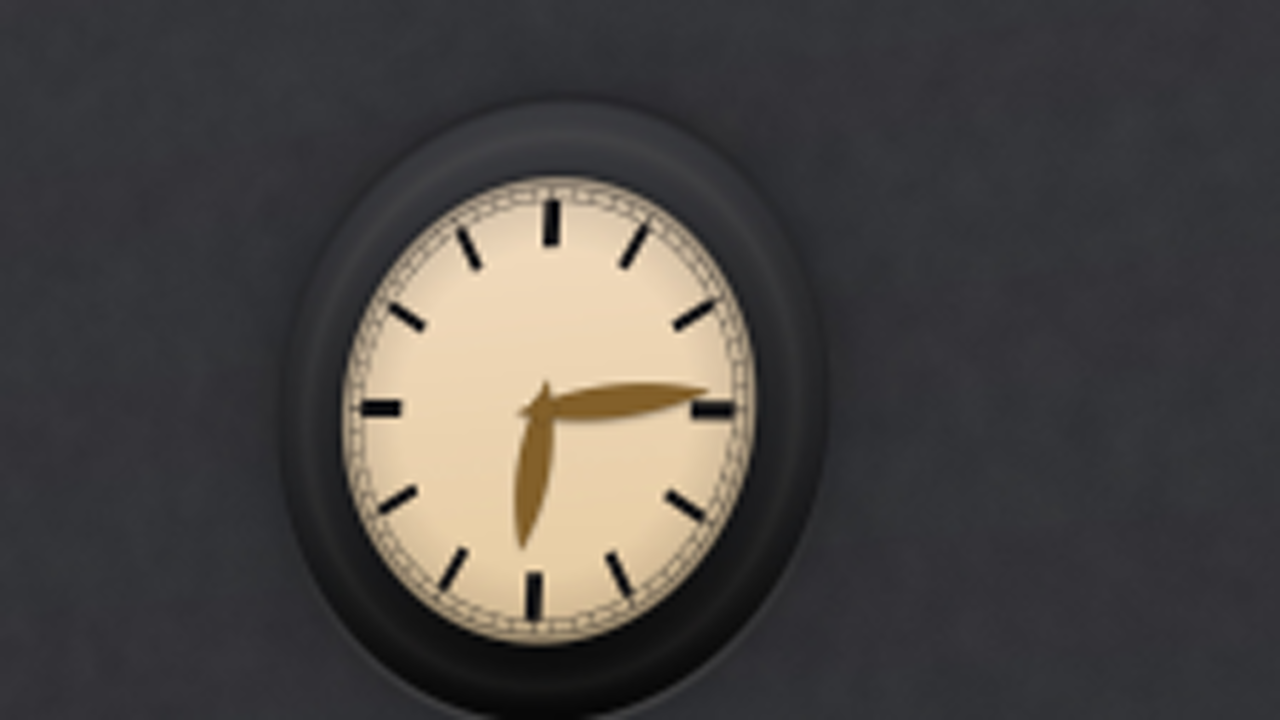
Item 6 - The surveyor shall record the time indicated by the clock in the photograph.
6:14
